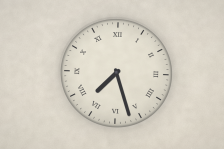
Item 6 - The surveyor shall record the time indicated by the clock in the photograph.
7:27
